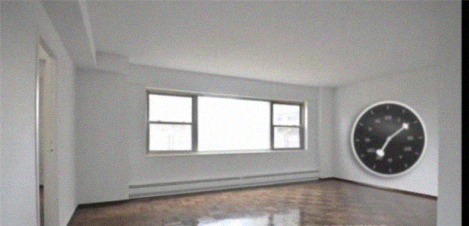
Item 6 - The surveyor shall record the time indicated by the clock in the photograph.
7:09
